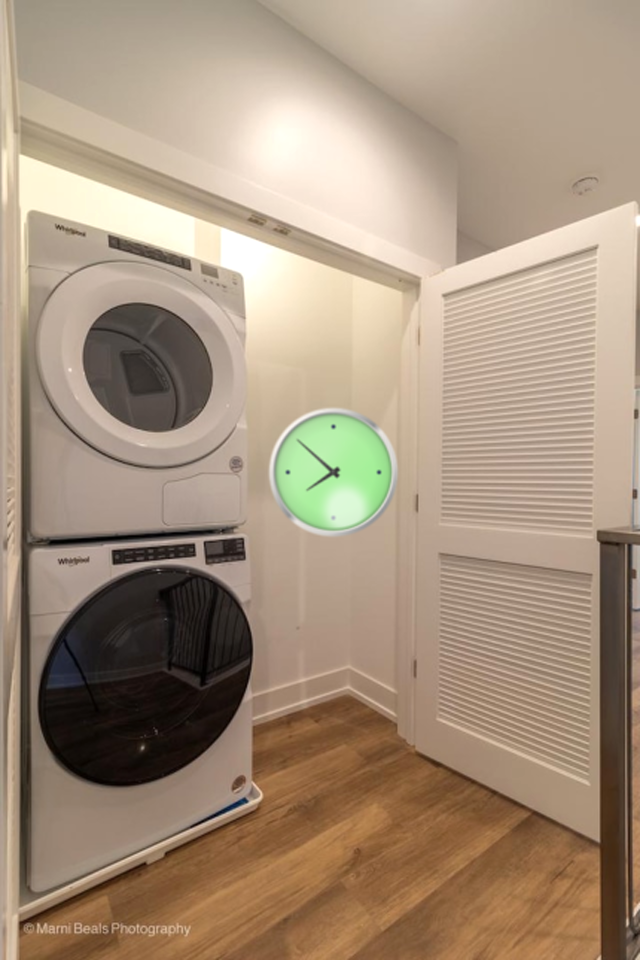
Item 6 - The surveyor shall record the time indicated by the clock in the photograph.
7:52
